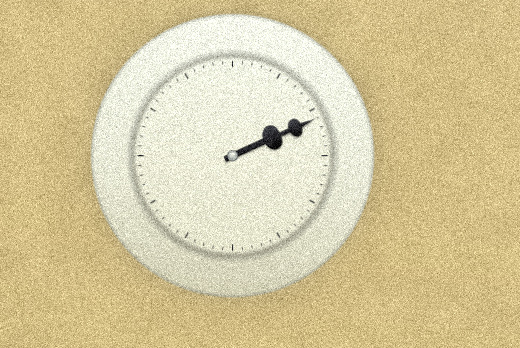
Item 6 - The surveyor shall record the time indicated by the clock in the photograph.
2:11
